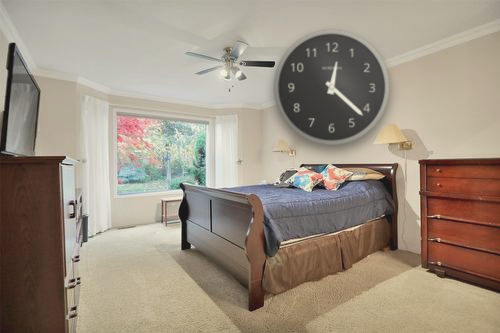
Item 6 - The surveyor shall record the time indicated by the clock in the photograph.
12:22
